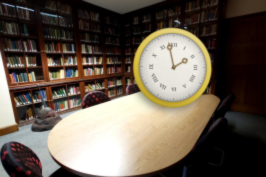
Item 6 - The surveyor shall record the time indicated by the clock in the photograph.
1:58
